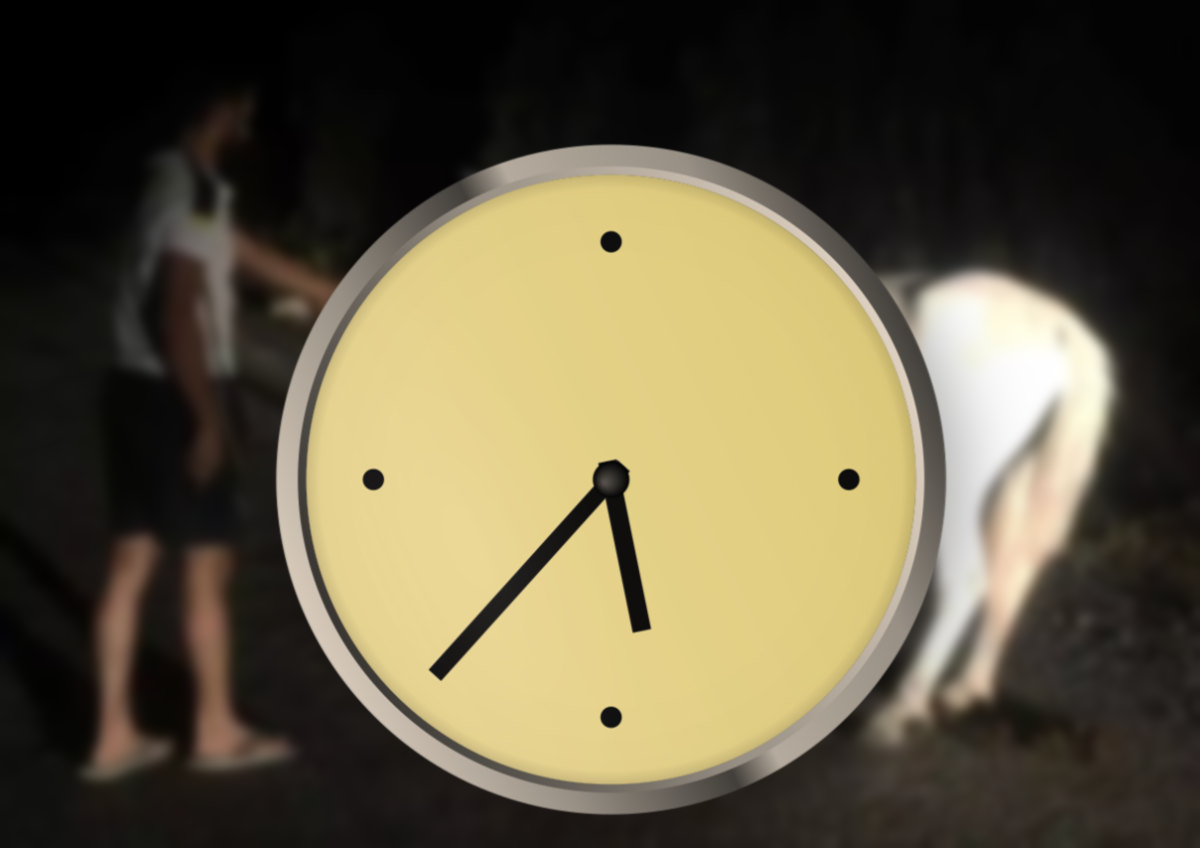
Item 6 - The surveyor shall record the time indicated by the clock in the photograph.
5:37
